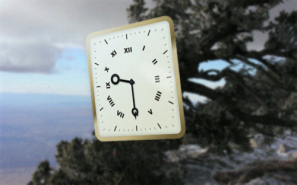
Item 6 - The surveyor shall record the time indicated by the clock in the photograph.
9:30
